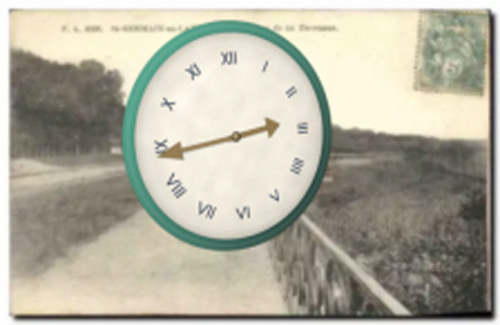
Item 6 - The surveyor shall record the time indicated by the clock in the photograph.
2:44
